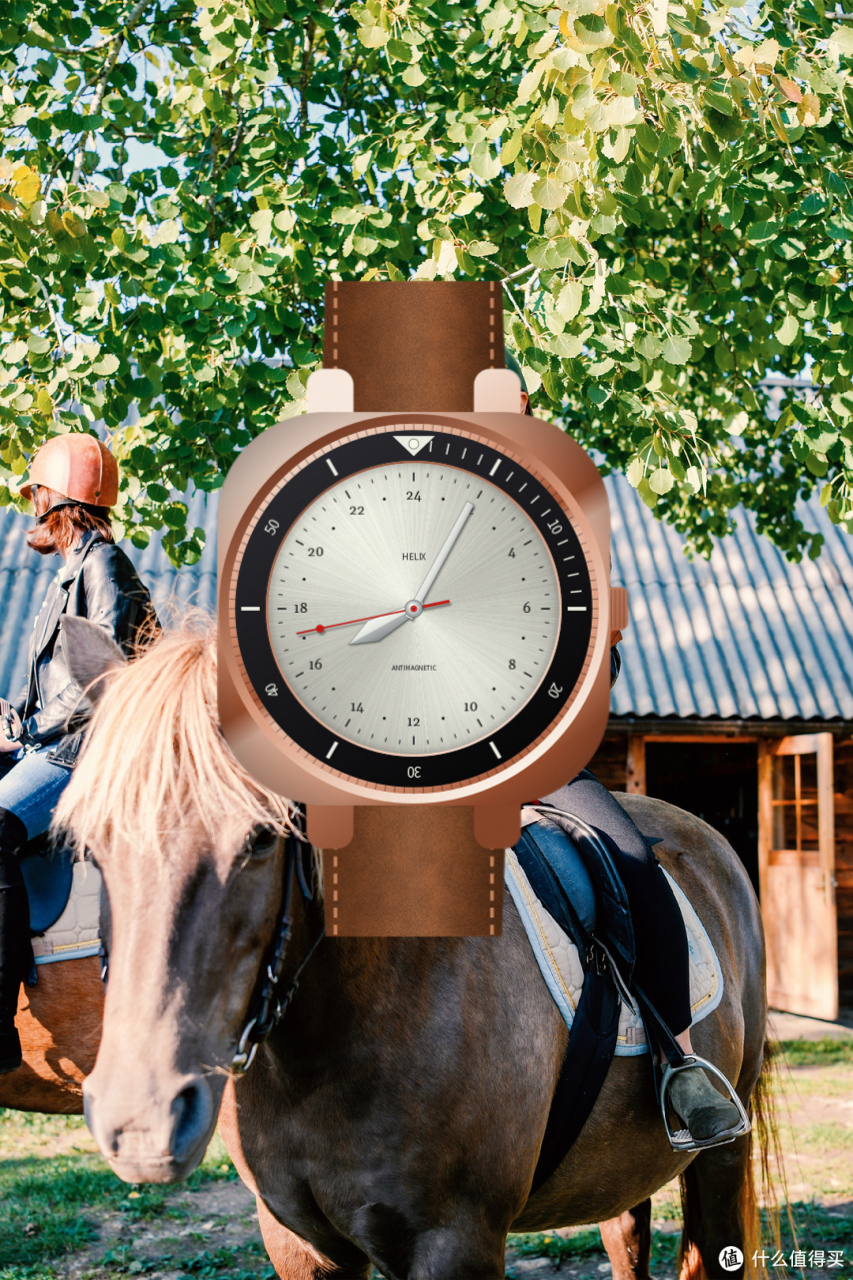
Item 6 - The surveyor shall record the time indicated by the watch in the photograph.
16:04:43
